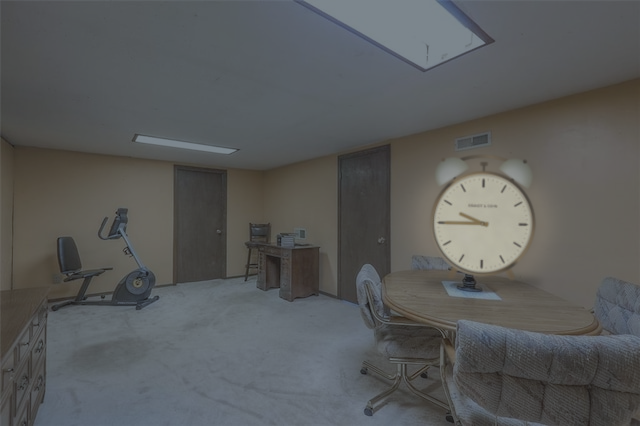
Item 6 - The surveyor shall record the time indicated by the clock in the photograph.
9:45
